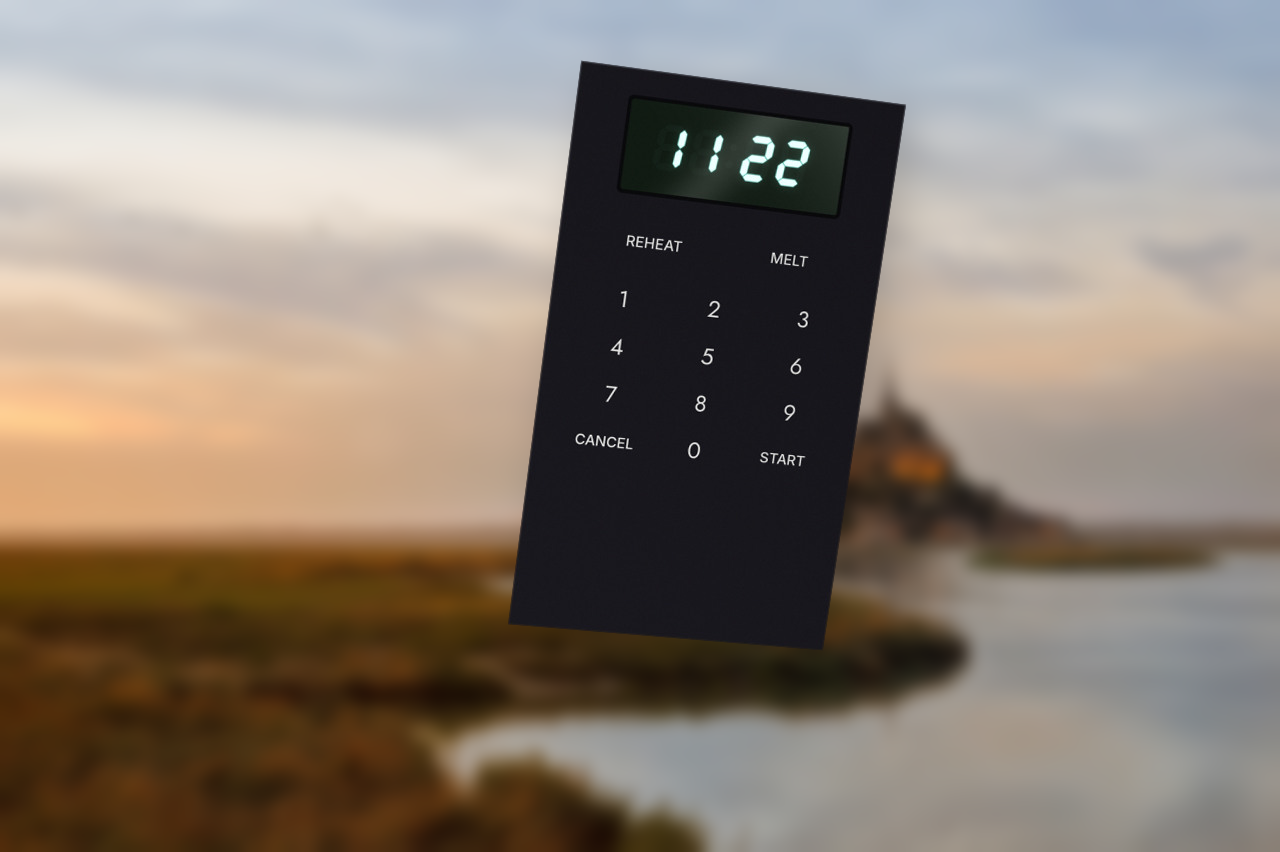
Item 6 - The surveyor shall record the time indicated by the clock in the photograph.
11:22
